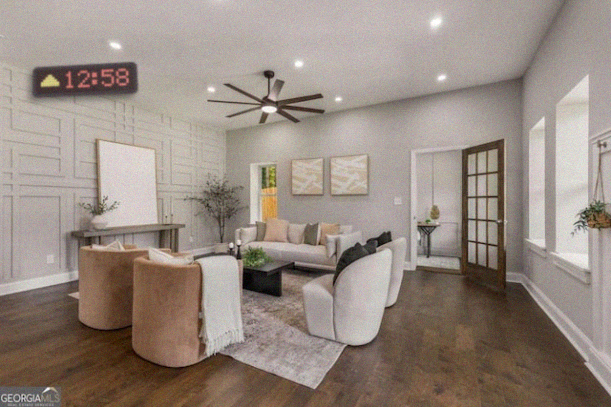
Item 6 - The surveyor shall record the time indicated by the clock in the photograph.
12:58
